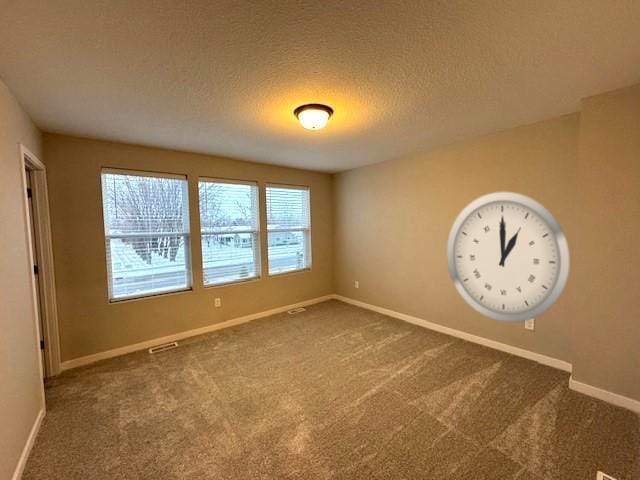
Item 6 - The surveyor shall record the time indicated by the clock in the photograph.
1:00
